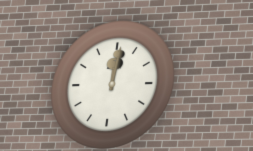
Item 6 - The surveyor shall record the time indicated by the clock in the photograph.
12:01
